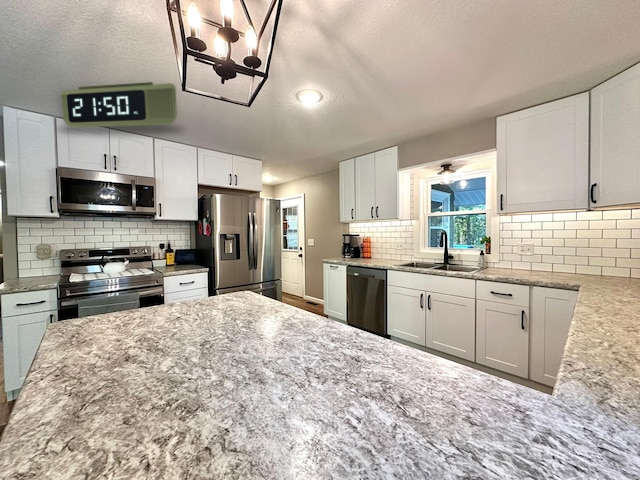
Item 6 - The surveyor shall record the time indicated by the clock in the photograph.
21:50
